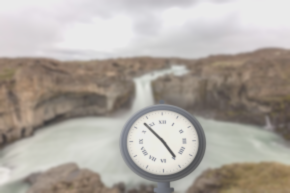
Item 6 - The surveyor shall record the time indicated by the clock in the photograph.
4:53
